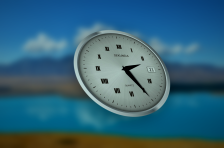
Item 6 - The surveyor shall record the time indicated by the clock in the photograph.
2:25
